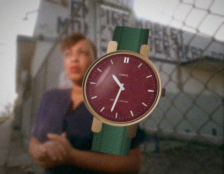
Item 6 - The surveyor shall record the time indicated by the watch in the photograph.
10:32
